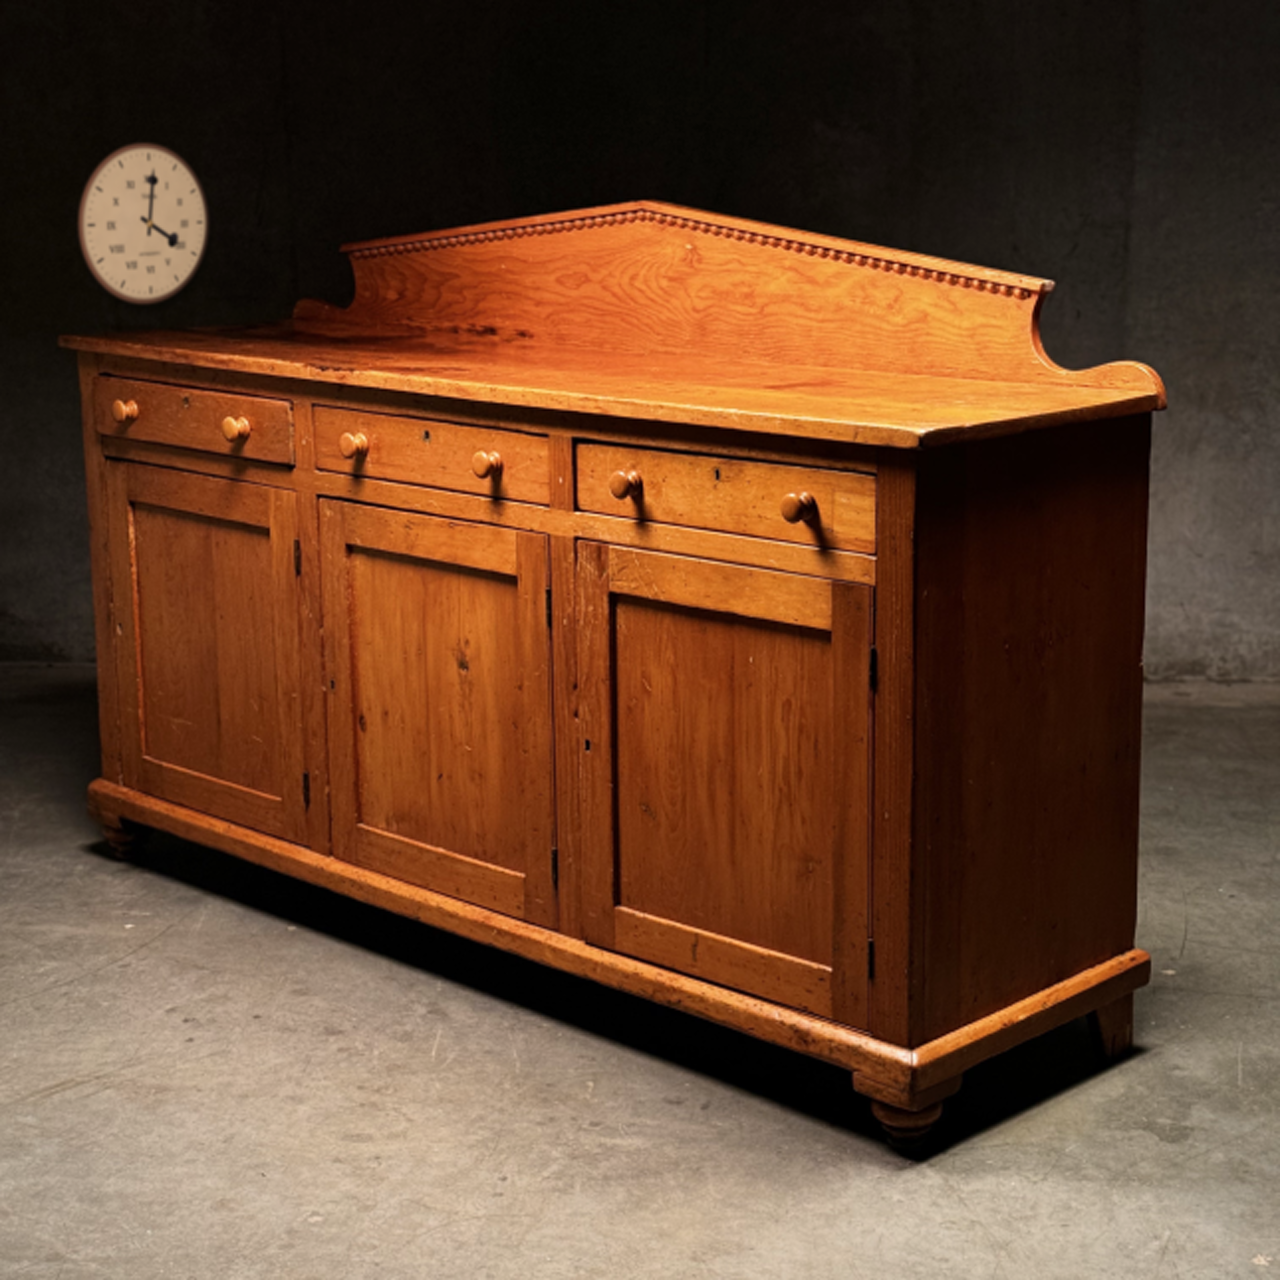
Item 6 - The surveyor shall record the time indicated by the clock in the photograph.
4:01
